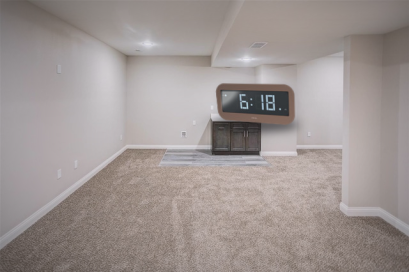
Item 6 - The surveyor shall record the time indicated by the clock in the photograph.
6:18
